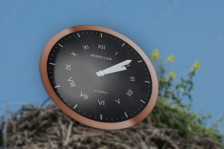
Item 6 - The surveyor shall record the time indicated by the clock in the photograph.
2:09
